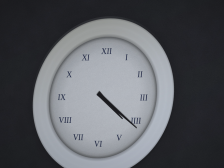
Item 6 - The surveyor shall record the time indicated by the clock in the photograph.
4:21
